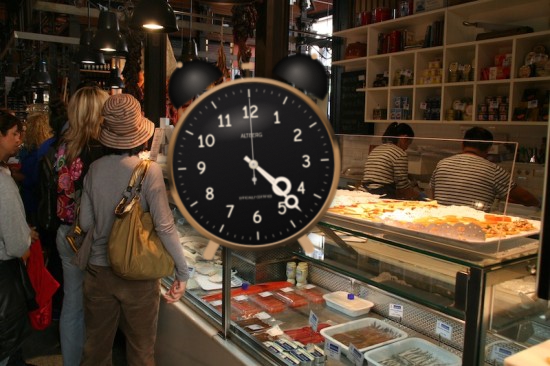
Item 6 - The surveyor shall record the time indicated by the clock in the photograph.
4:23:00
